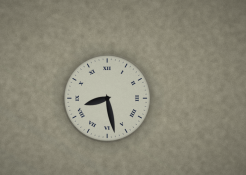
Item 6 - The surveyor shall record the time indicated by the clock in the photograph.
8:28
